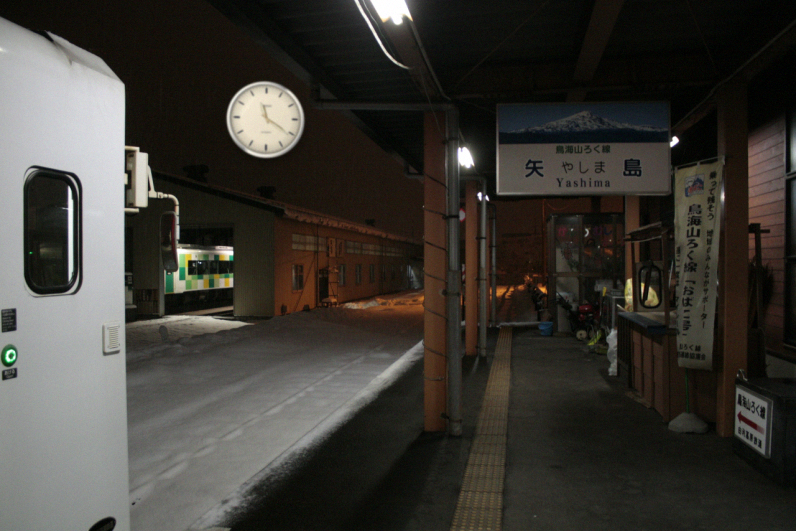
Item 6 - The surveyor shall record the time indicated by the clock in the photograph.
11:21
